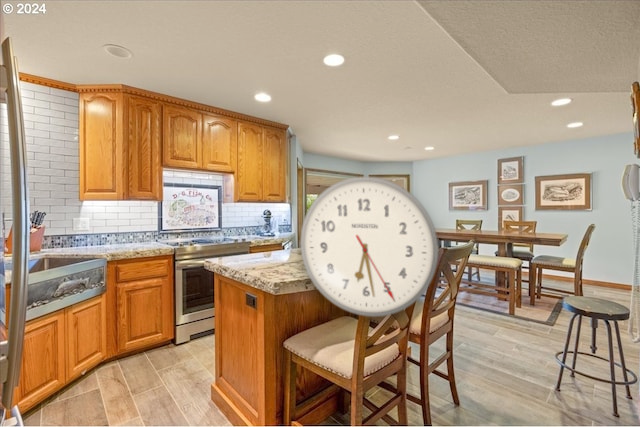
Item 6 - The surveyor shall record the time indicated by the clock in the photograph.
6:28:25
